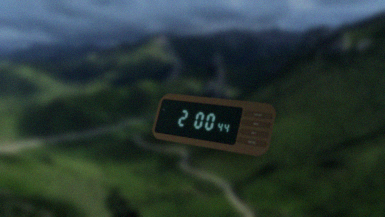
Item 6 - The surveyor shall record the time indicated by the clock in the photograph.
2:00:44
